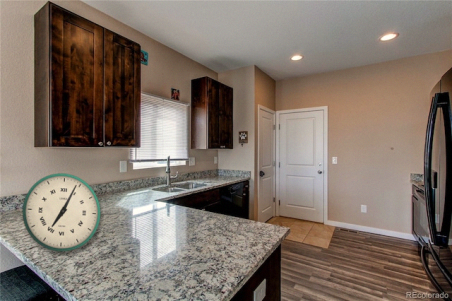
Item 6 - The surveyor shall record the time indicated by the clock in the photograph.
7:04
